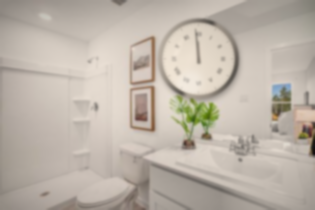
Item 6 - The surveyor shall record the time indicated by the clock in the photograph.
11:59
